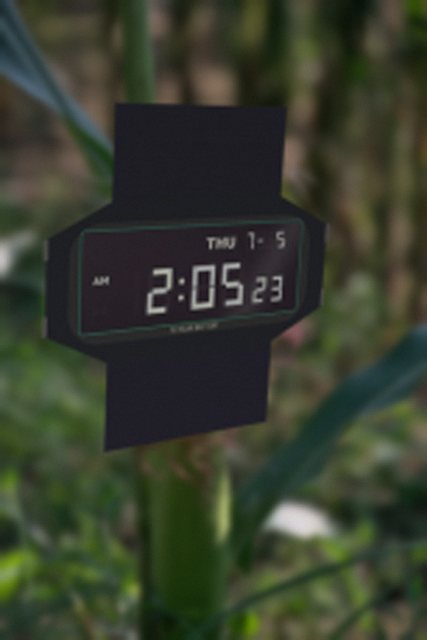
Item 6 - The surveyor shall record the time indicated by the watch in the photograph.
2:05:23
